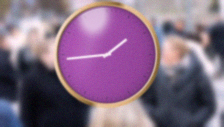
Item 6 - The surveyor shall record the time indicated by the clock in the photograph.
1:44
